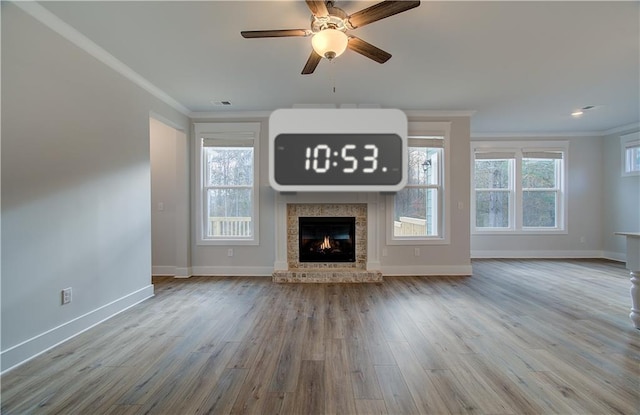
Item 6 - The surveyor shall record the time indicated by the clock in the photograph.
10:53
